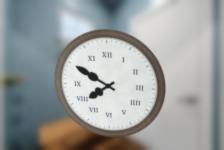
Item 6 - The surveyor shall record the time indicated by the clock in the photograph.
7:50
